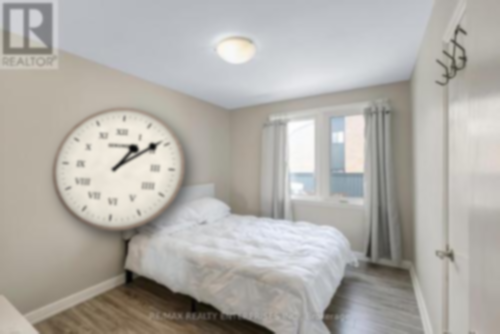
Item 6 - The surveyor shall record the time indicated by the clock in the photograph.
1:09
